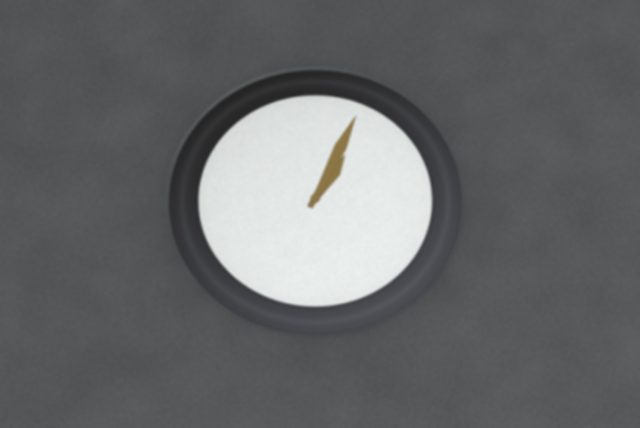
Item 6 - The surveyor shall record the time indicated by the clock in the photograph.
1:04
